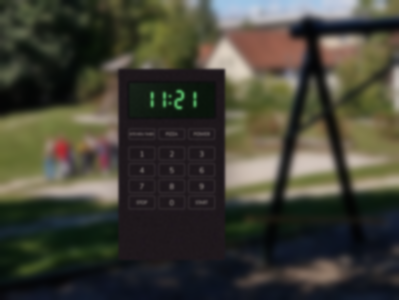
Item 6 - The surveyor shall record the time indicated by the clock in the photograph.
11:21
